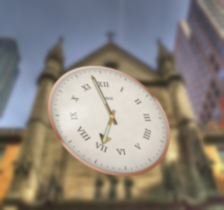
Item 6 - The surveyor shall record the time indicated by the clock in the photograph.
6:58
